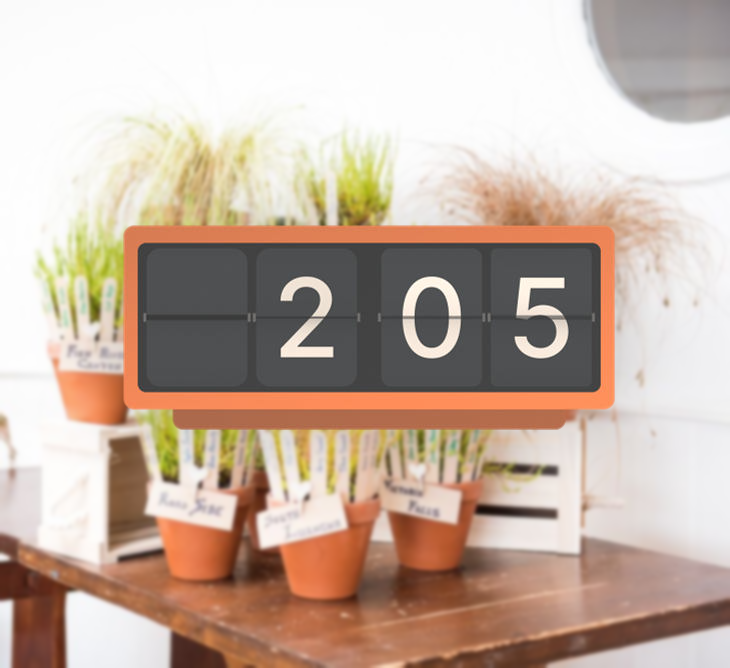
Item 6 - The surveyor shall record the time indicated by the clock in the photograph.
2:05
